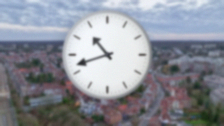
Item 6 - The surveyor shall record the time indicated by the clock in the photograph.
10:42
